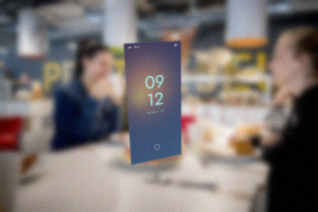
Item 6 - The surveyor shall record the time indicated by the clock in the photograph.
9:12
